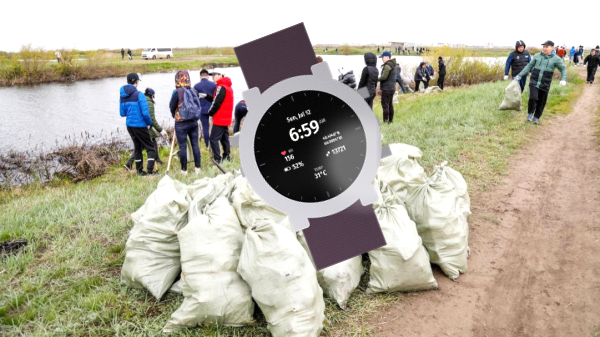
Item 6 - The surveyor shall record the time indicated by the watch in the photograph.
6:59
